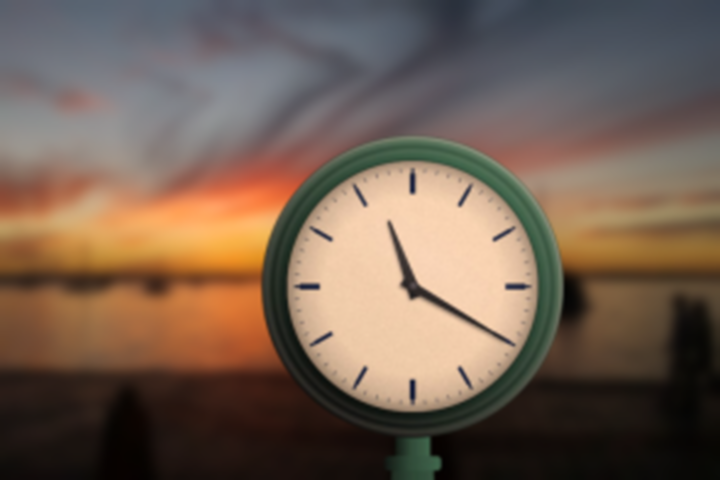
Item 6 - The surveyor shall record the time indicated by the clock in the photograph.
11:20
